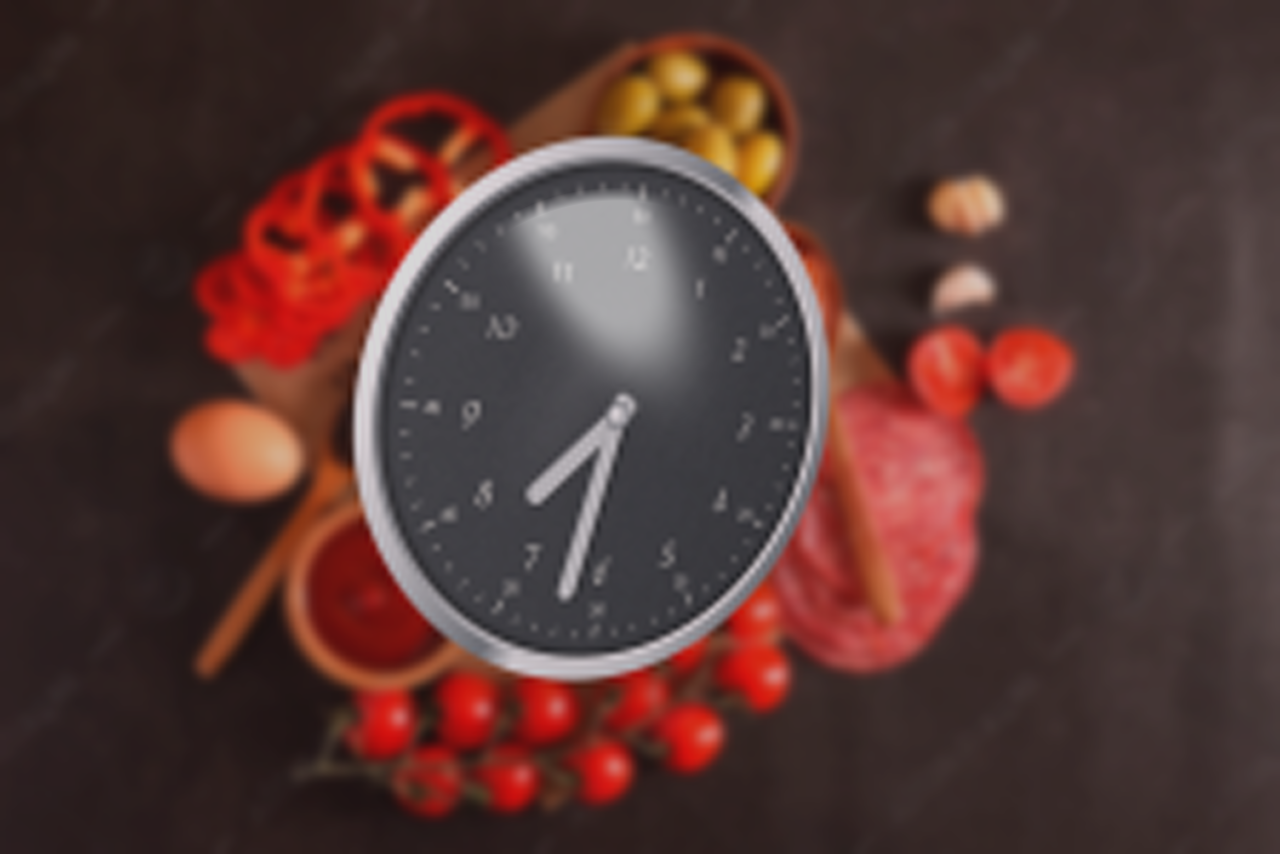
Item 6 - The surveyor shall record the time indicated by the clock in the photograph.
7:32
